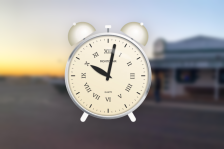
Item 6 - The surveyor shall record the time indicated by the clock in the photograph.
10:02
